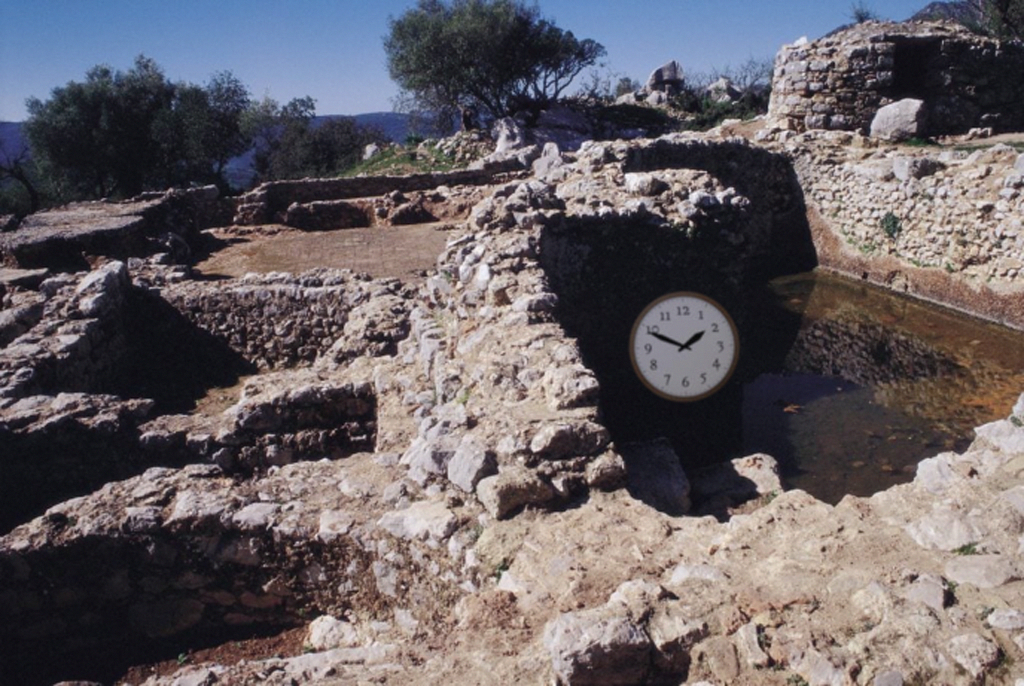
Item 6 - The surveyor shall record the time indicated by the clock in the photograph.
1:49
